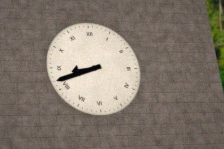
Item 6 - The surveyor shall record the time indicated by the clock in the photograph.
8:42
